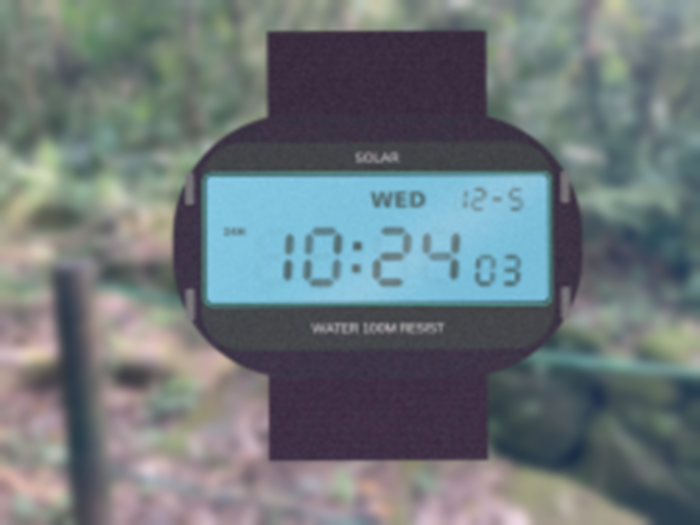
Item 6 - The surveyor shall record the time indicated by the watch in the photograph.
10:24:03
